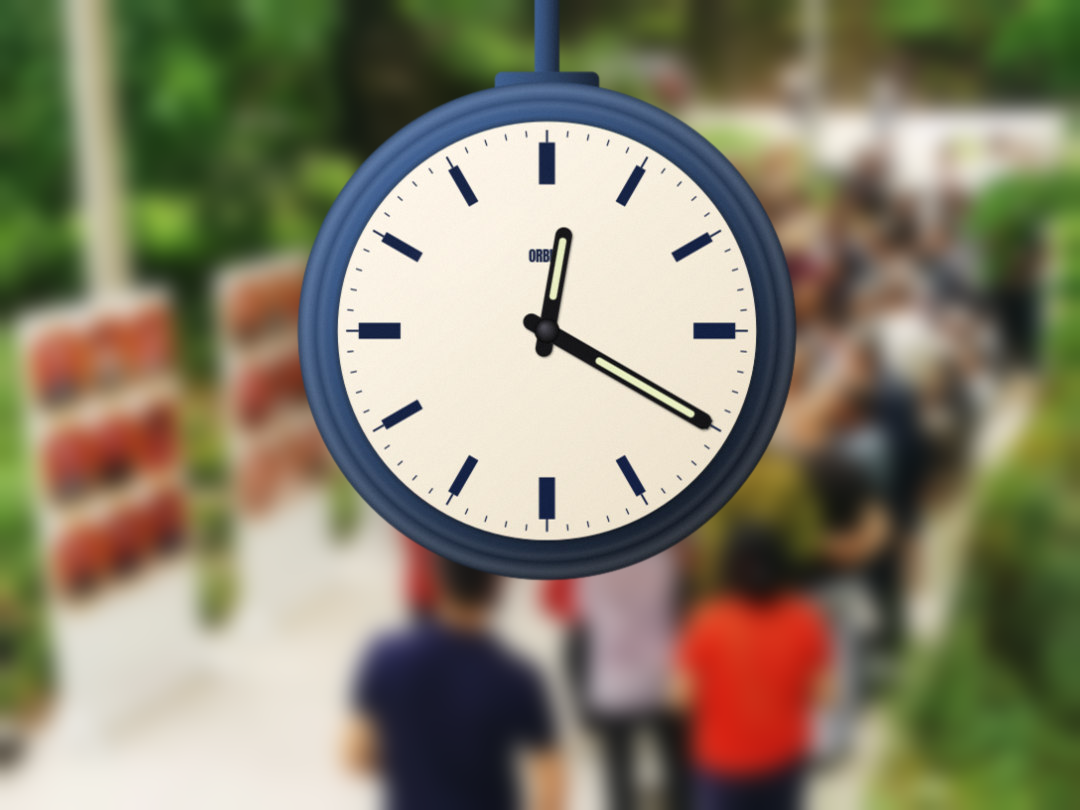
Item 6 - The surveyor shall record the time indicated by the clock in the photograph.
12:20
